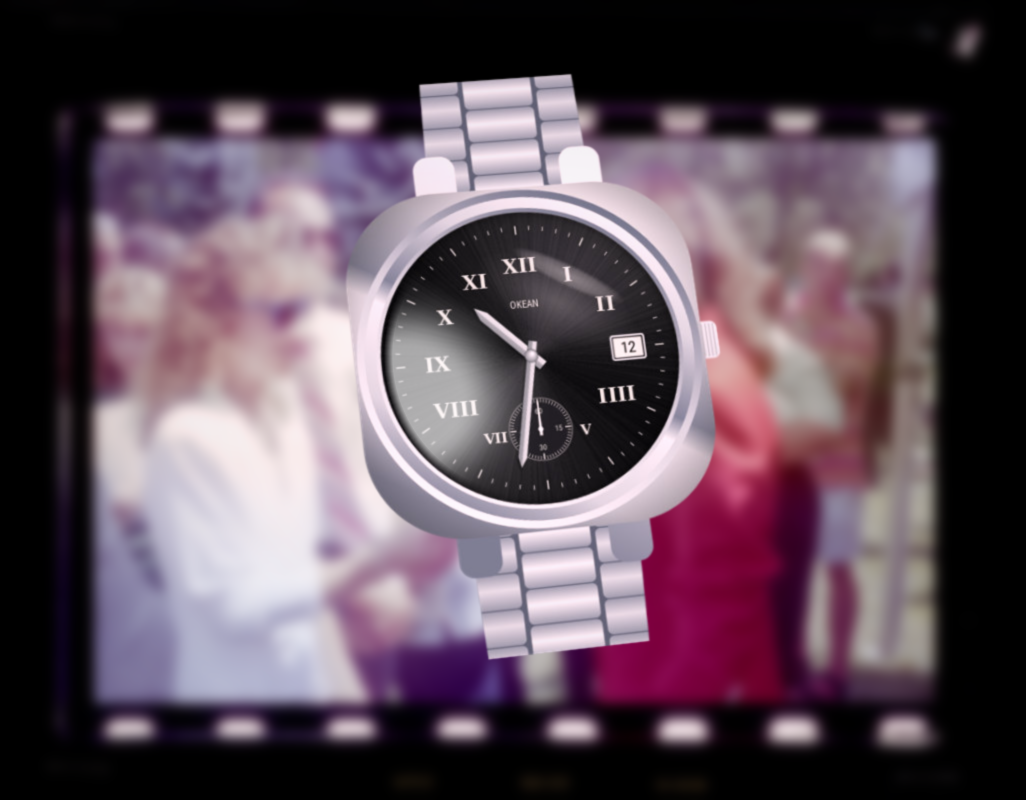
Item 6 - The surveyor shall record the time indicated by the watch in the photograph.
10:32
